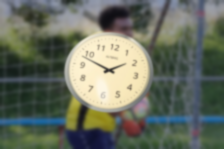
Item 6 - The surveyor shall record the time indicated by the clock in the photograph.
1:48
